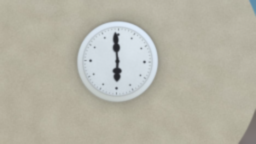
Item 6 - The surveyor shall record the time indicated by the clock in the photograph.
5:59
